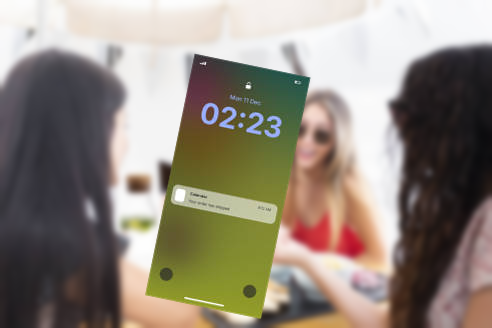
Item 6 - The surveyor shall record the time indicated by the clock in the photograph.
2:23
